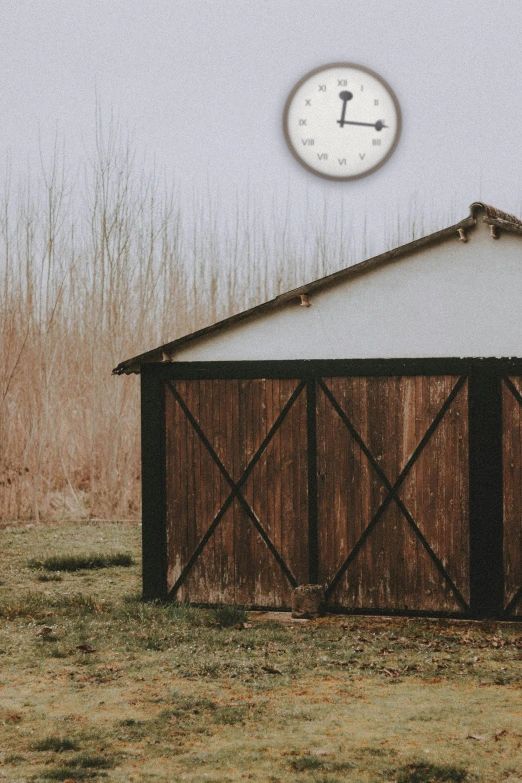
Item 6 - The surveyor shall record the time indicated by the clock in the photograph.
12:16
